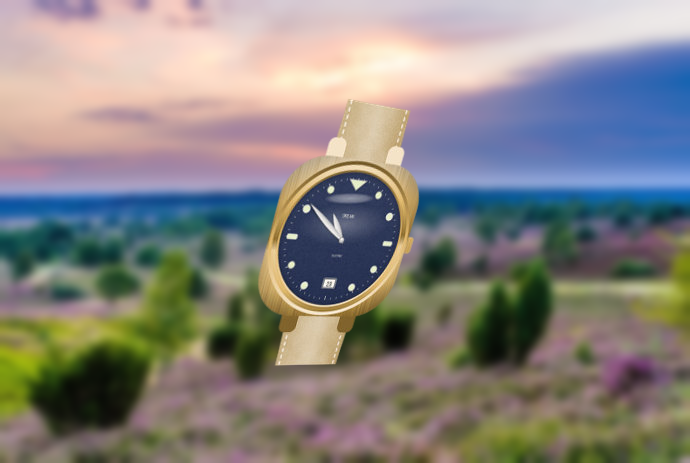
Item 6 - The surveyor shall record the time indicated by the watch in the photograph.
10:51
